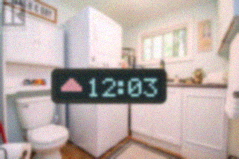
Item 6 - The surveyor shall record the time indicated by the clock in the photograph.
12:03
